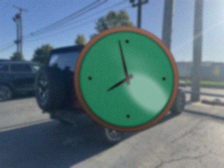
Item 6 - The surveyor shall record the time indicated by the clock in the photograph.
7:58
